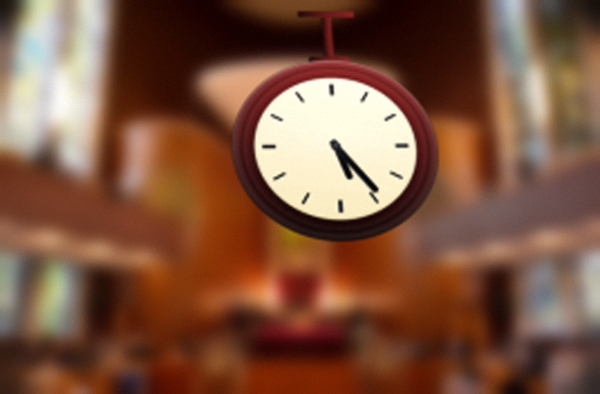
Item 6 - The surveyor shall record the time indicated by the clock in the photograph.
5:24
